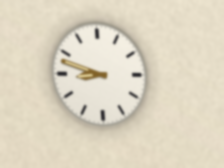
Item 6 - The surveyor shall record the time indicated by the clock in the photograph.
8:48
